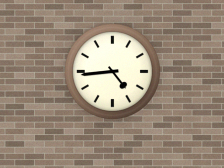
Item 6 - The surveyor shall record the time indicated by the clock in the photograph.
4:44
